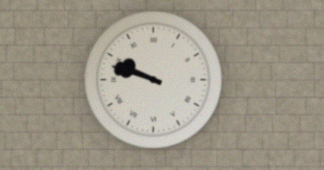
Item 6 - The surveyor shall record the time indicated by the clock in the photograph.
9:48
